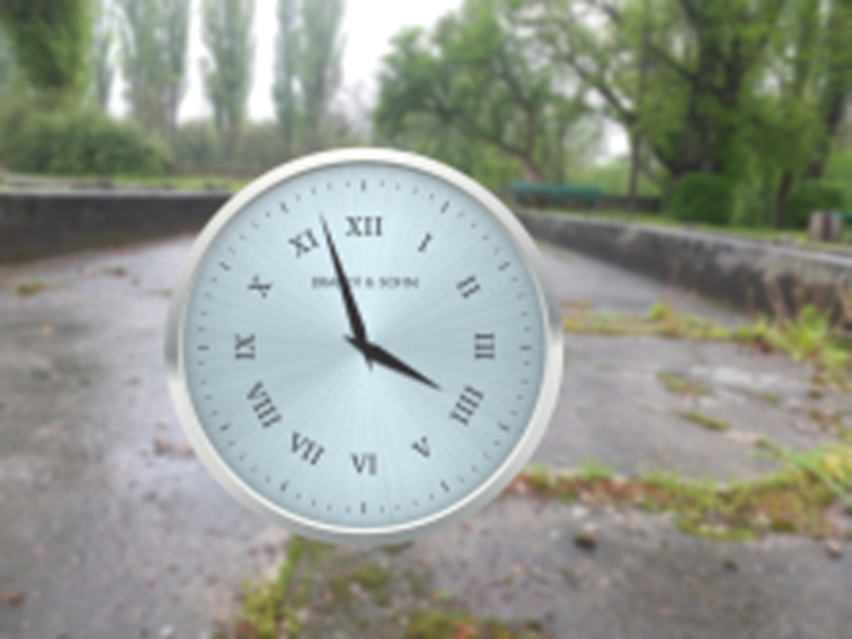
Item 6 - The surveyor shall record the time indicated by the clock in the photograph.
3:57
